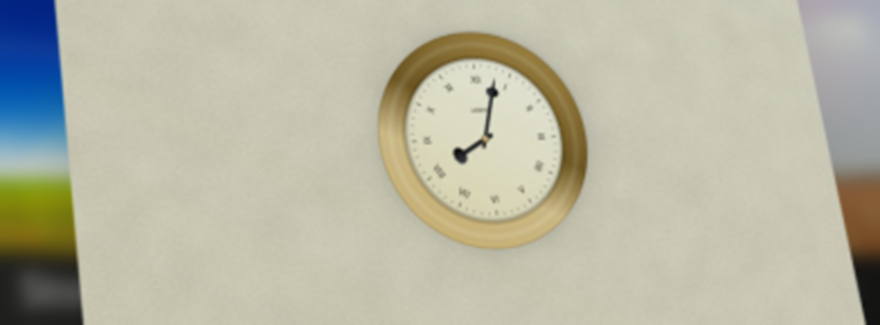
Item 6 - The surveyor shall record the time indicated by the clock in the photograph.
8:03
